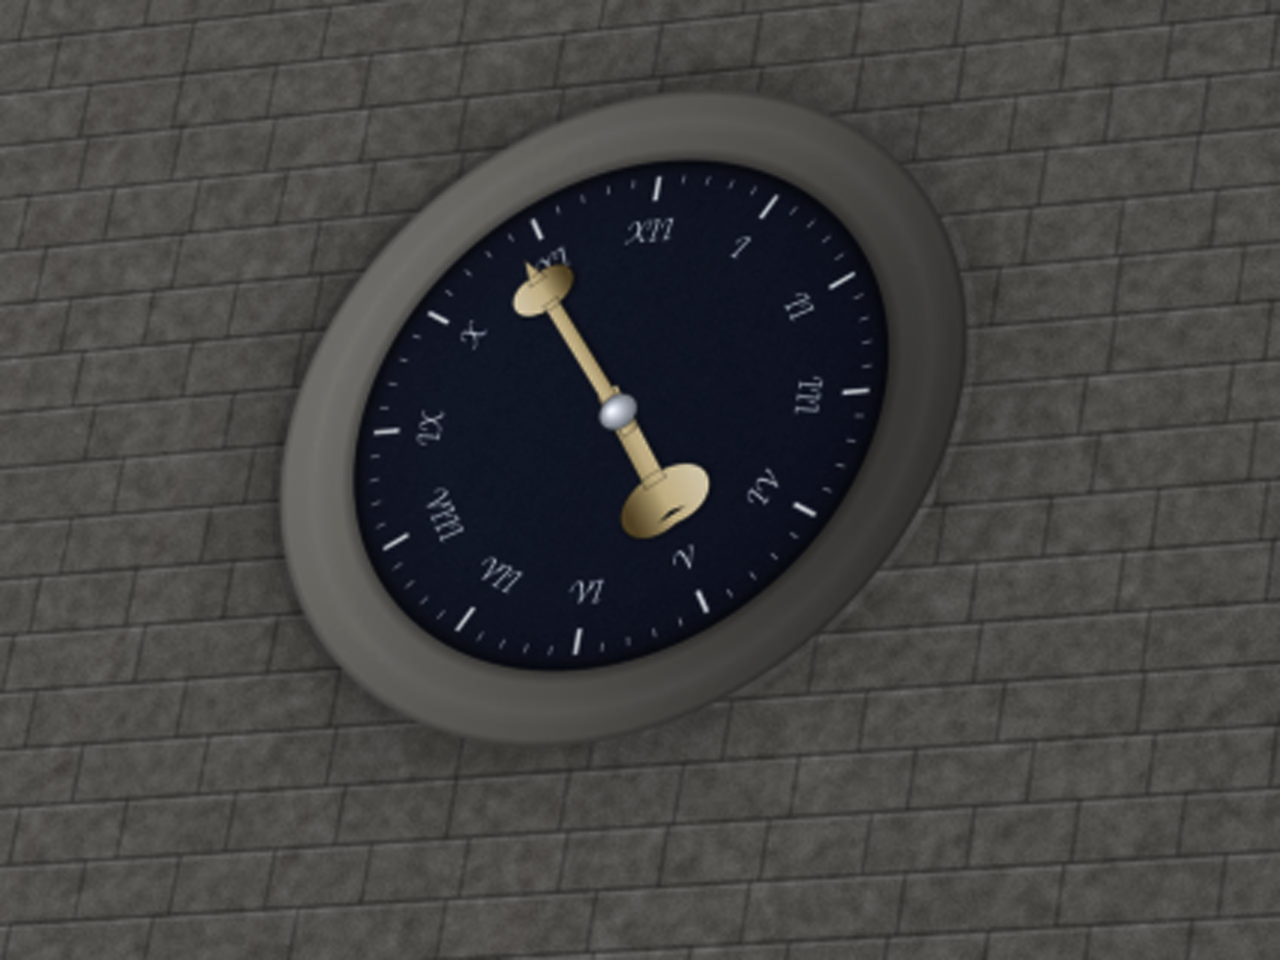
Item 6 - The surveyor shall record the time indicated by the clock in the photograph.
4:54
